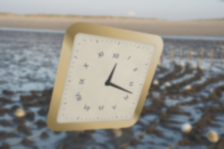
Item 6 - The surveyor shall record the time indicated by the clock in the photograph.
12:18
